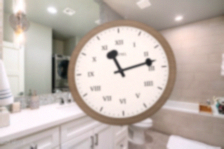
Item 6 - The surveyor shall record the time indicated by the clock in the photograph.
11:13
